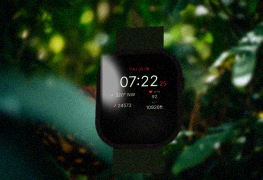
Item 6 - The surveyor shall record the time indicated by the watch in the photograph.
7:22
